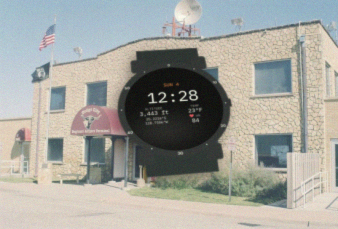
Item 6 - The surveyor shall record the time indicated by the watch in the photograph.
12:28
